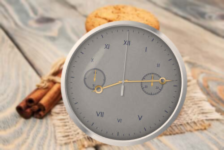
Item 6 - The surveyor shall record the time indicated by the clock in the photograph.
8:14
